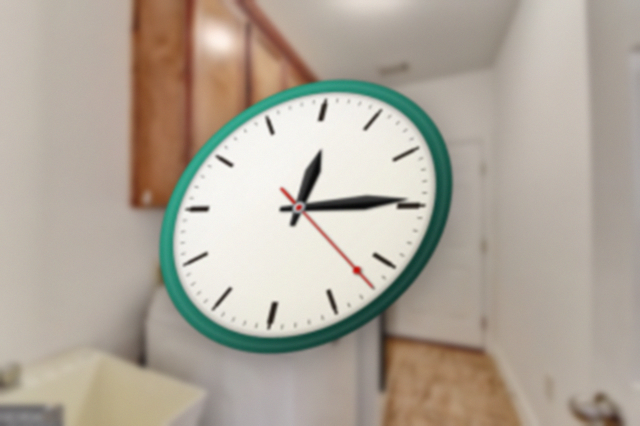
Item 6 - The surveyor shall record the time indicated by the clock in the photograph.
12:14:22
